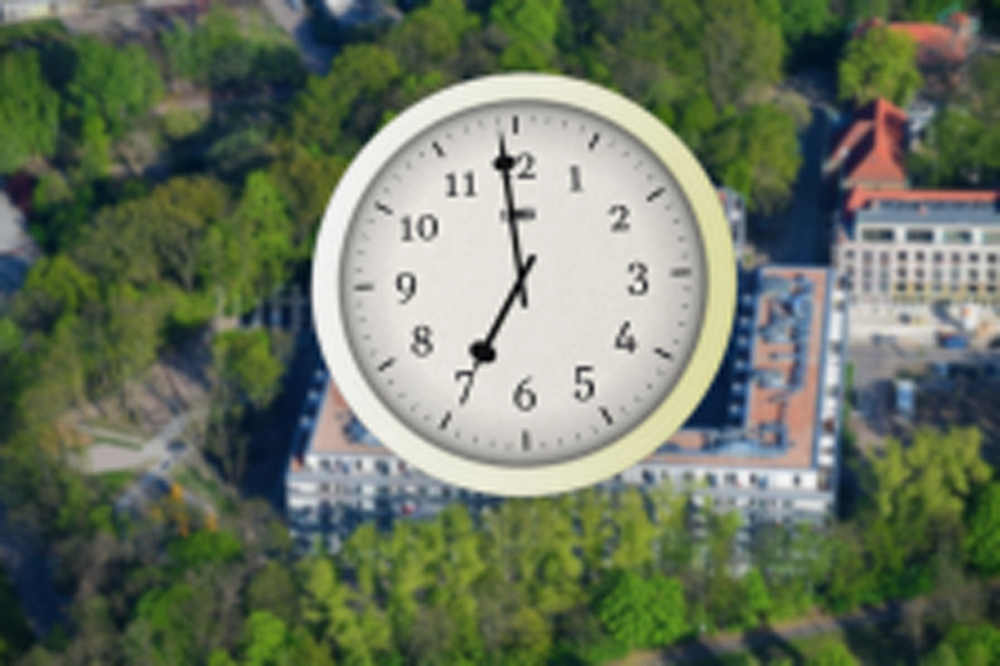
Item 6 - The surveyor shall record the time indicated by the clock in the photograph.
6:59
